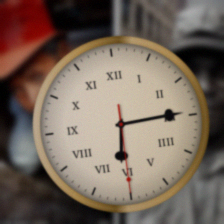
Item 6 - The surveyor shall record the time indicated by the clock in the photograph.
6:14:30
